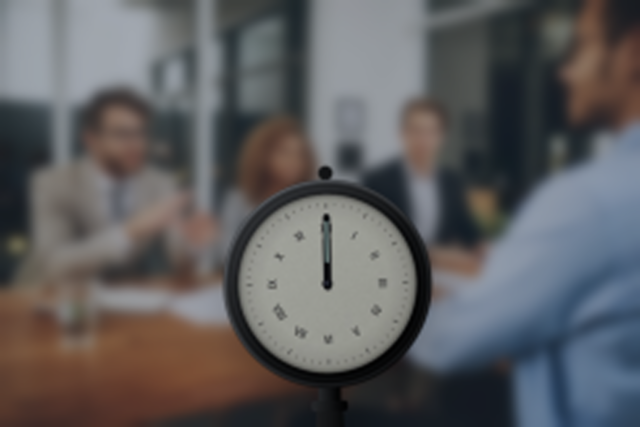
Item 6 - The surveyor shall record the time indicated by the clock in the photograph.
12:00
